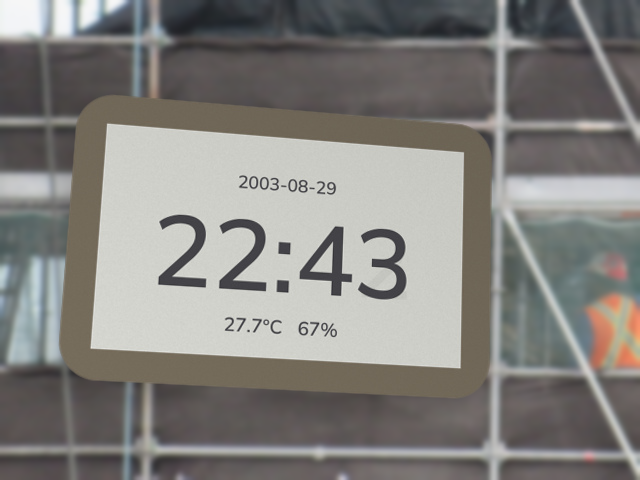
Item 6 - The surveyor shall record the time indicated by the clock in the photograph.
22:43
